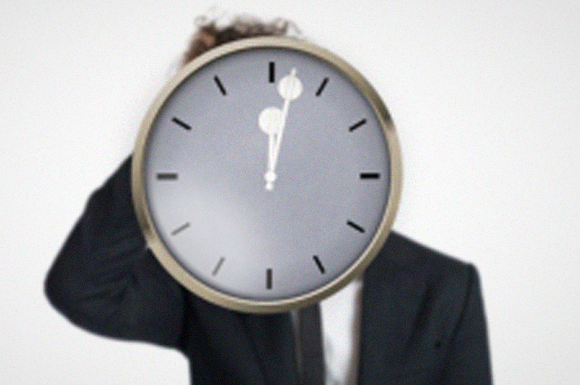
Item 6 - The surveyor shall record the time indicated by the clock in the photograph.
12:02
